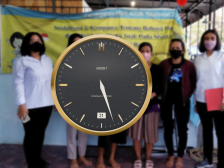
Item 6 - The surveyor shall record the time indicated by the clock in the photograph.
5:27
